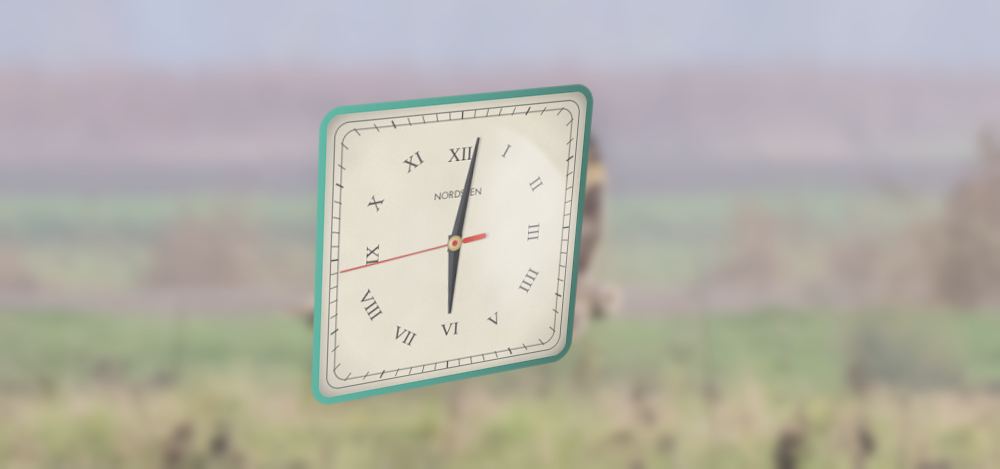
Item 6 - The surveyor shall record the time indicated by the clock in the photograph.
6:01:44
